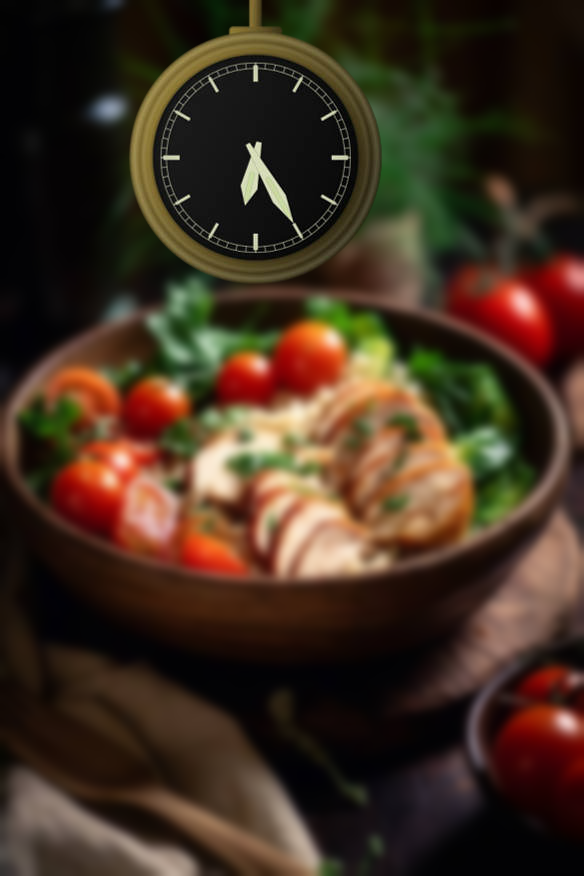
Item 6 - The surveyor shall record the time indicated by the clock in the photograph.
6:25
